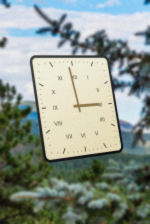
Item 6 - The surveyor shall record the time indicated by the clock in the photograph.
2:59
